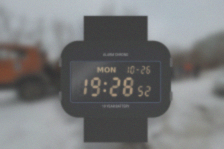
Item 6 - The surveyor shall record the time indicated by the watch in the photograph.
19:28:52
